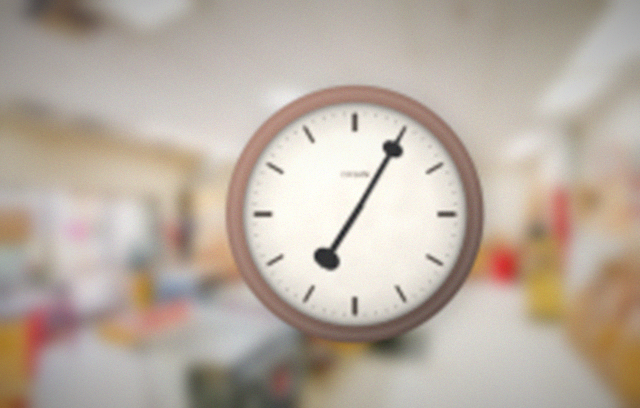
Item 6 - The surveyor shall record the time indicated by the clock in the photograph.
7:05
